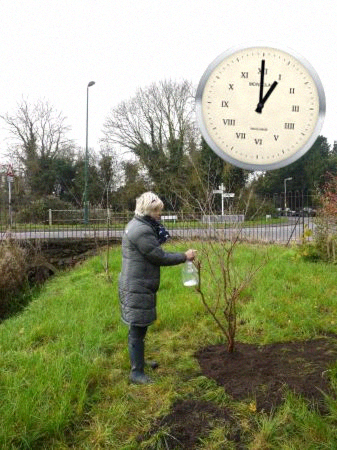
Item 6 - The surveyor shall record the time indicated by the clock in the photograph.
1:00
